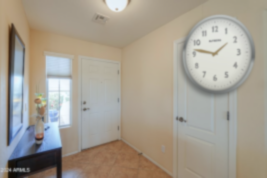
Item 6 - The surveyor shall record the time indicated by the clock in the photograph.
1:47
